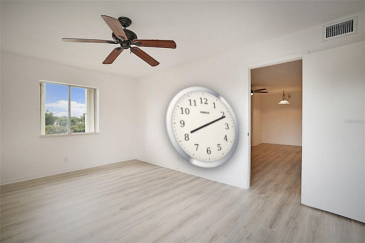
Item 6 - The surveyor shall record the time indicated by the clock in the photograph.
8:11
